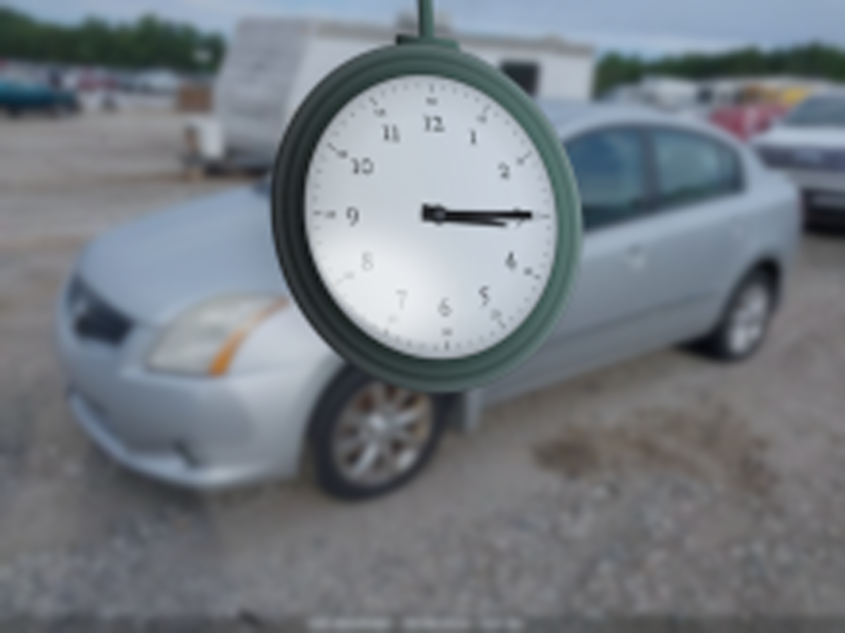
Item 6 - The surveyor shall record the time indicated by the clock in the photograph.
3:15
